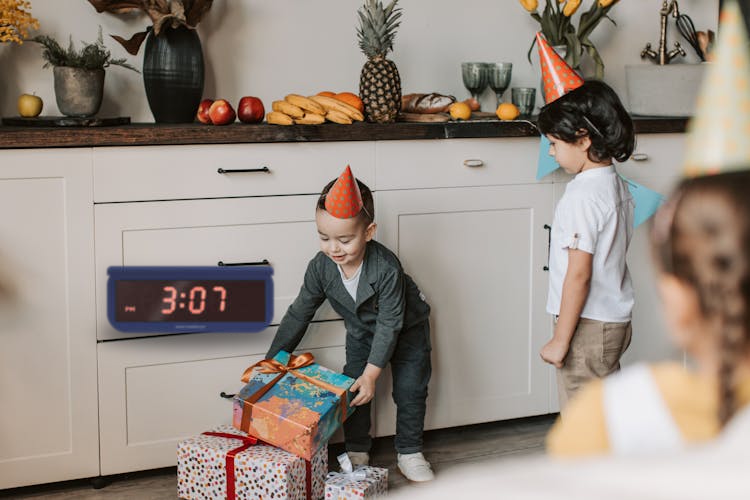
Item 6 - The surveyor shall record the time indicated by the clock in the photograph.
3:07
